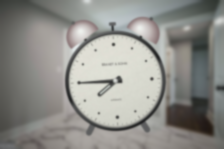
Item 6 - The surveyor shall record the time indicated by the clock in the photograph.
7:45
